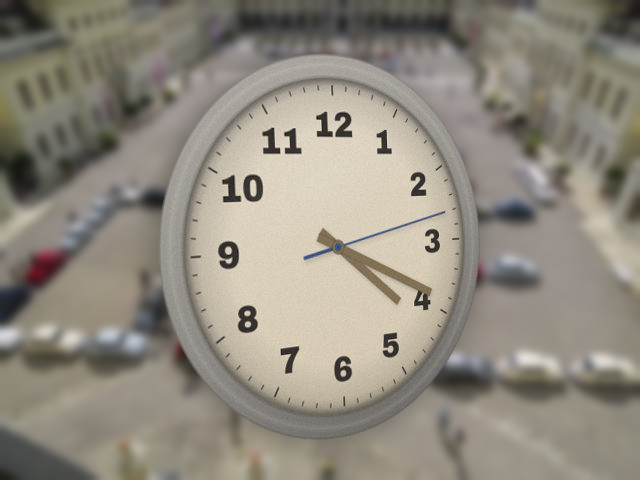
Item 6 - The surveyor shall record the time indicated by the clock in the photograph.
4:19:13
